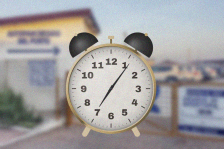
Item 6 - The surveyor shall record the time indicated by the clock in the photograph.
7:06
